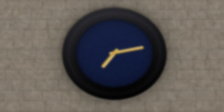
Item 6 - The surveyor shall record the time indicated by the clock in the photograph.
7:13
